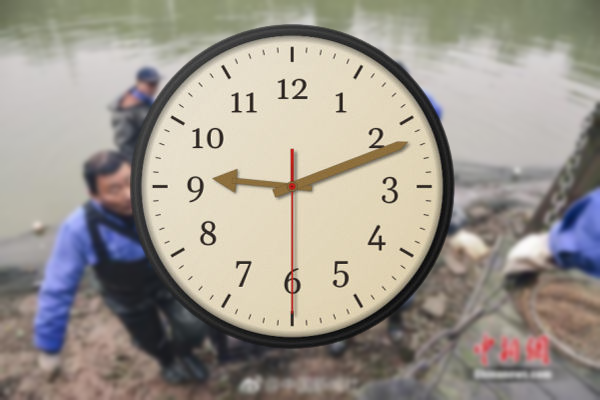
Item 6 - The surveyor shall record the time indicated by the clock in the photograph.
9:11:30
